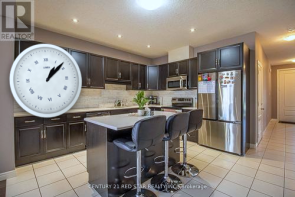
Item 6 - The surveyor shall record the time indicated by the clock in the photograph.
1:08
